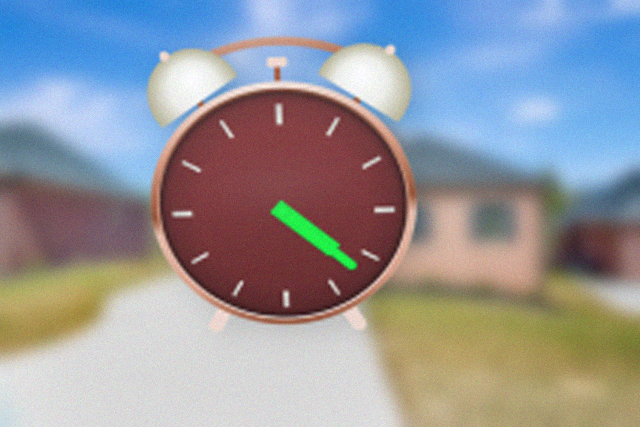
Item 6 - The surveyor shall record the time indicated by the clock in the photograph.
4:22
